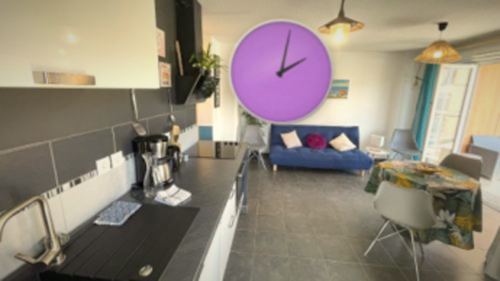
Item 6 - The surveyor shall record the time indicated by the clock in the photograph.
2:02
